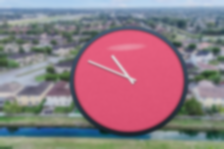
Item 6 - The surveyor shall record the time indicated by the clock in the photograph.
10:49
